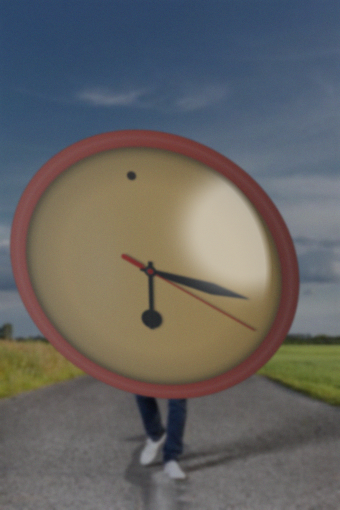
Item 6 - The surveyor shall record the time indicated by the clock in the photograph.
6:18:21
